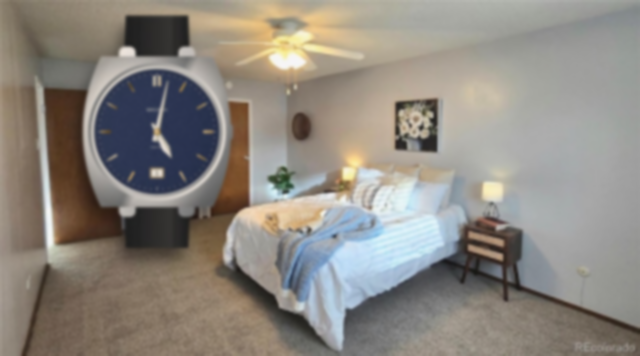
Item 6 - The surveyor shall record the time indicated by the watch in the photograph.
5:02
